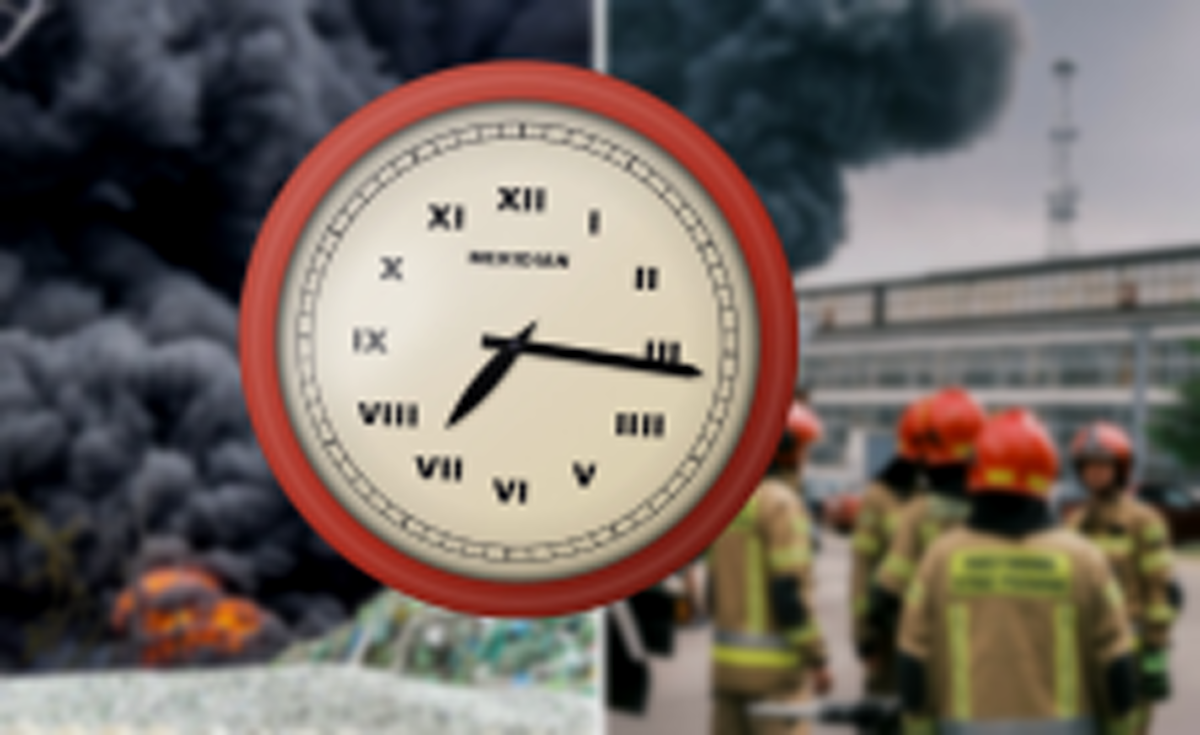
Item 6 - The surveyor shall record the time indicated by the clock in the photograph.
7:16
